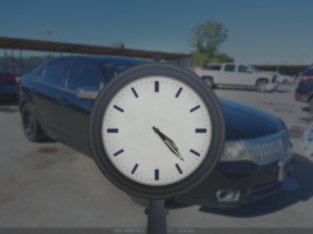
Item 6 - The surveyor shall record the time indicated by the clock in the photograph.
4:23
